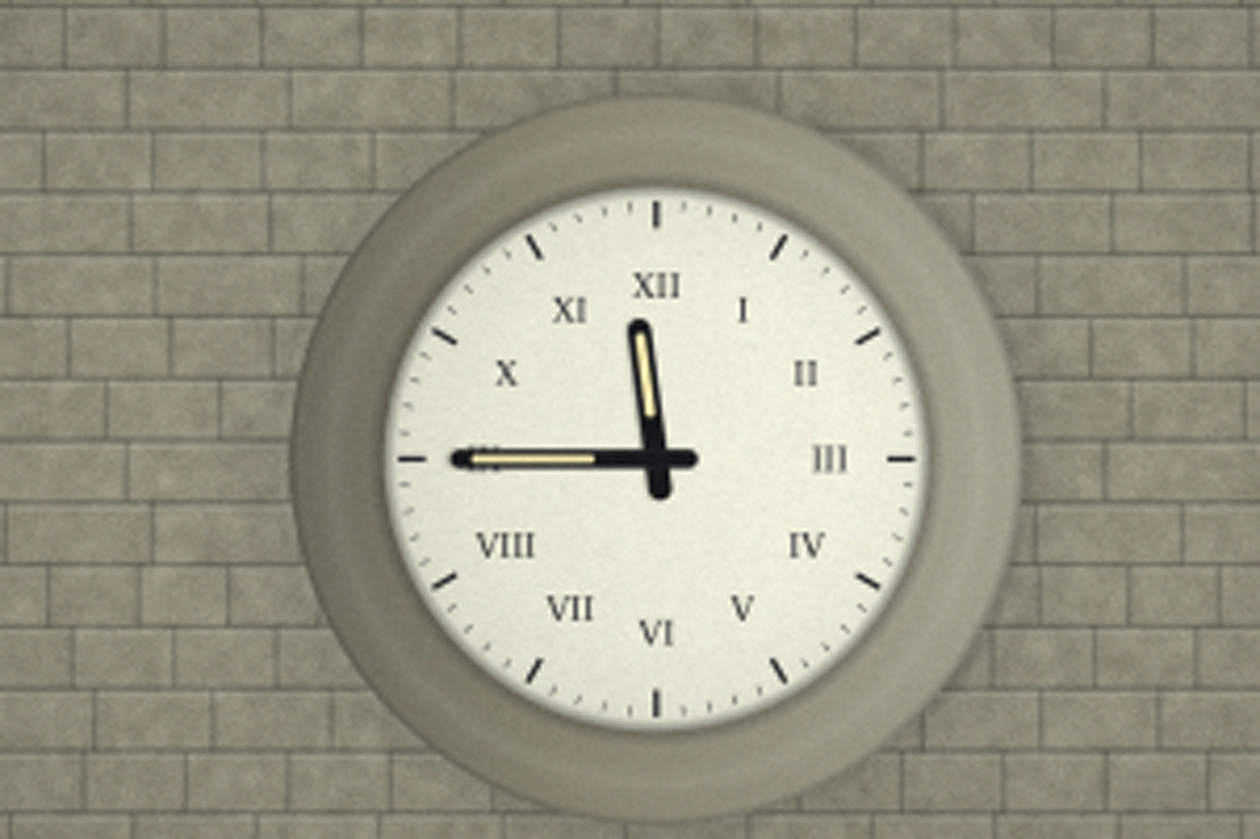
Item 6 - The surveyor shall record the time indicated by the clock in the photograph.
11:45
